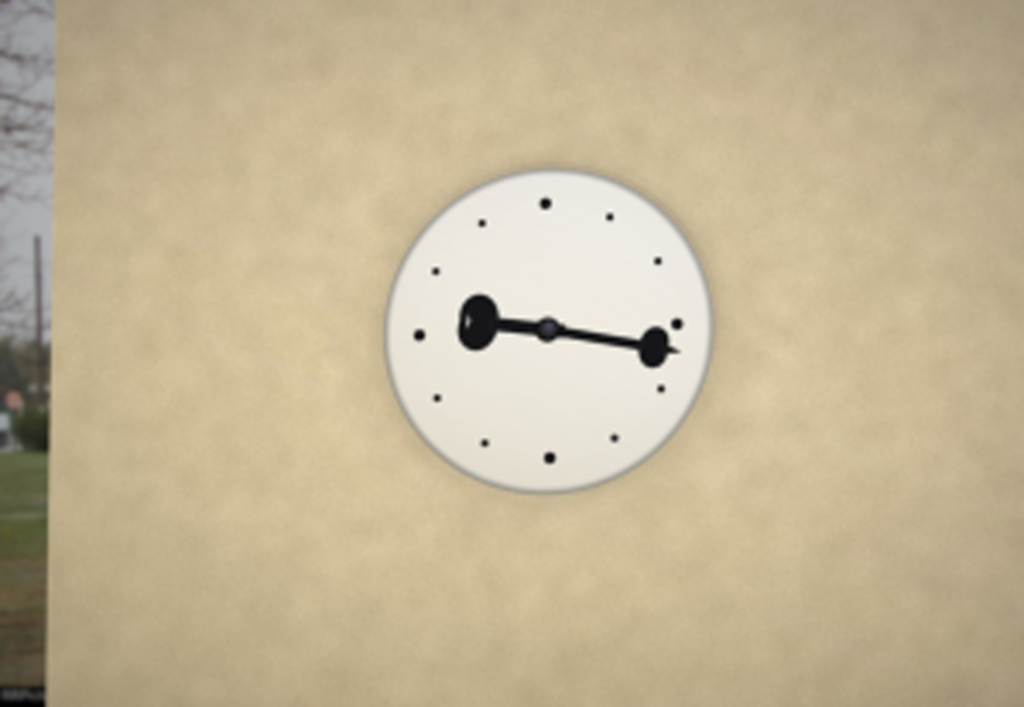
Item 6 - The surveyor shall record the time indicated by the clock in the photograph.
9:17
